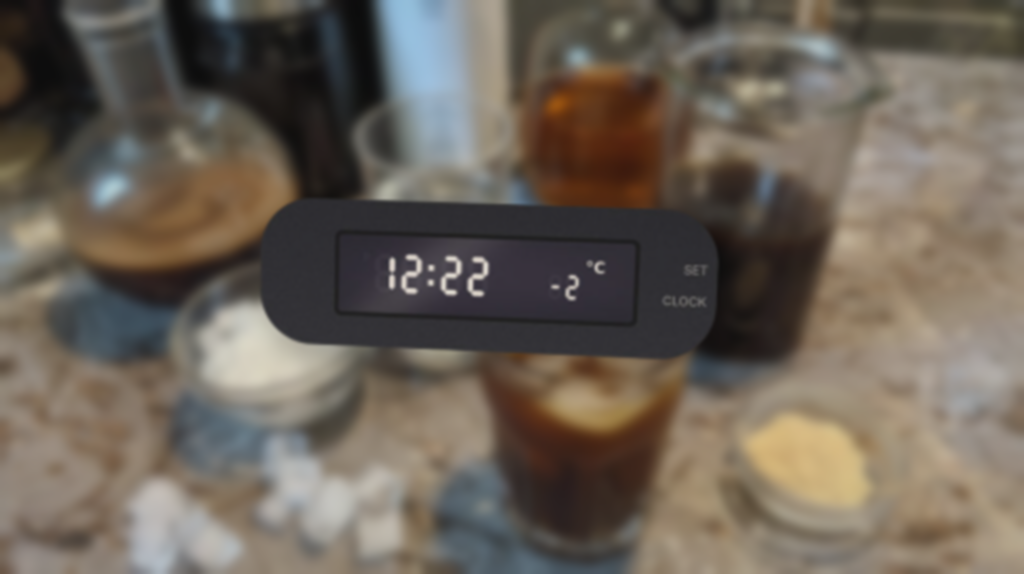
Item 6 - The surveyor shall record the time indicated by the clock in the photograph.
12:22
